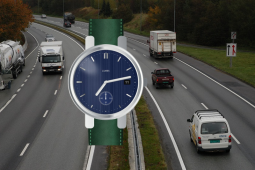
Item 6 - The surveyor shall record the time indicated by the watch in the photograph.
7:13
